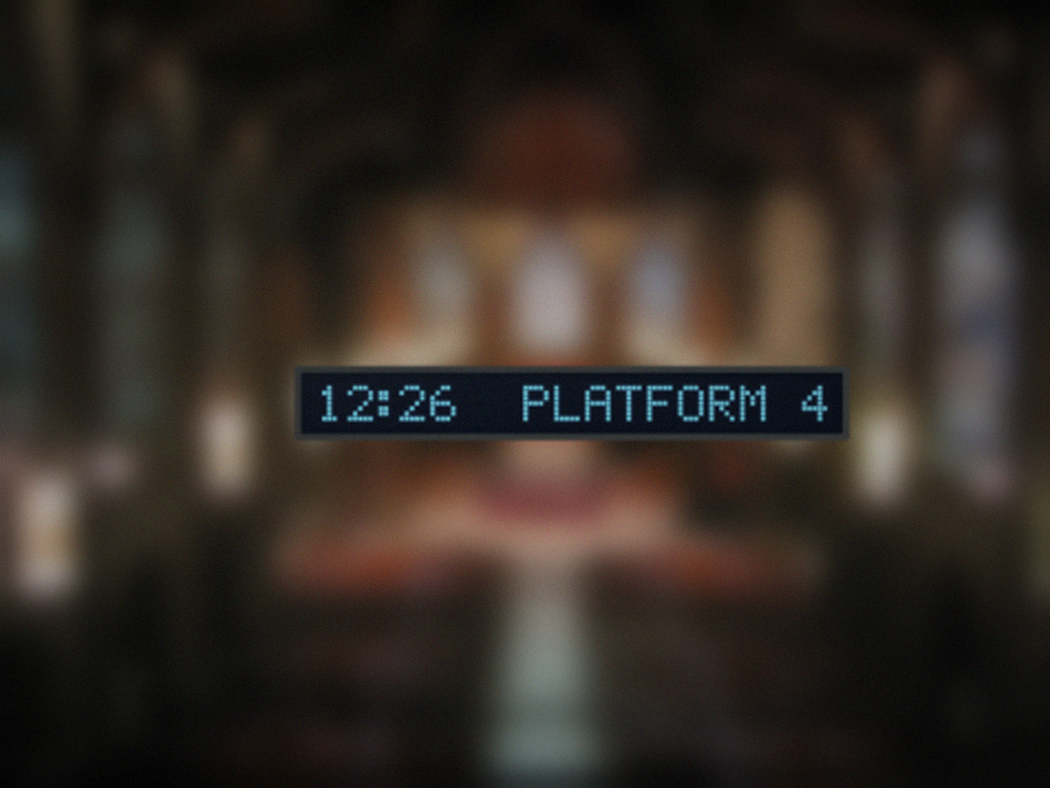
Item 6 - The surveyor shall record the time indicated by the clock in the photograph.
12:26
